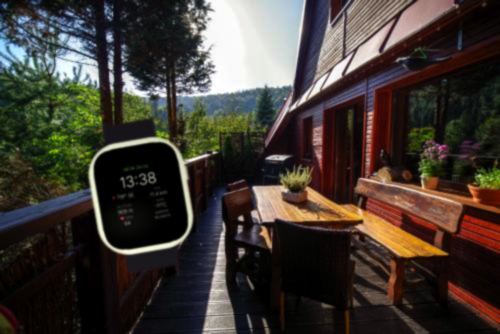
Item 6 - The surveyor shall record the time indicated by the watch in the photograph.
13:38
